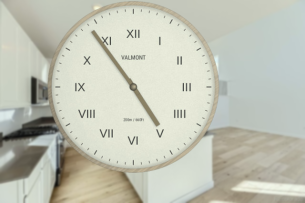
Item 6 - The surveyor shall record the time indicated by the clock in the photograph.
4:54
